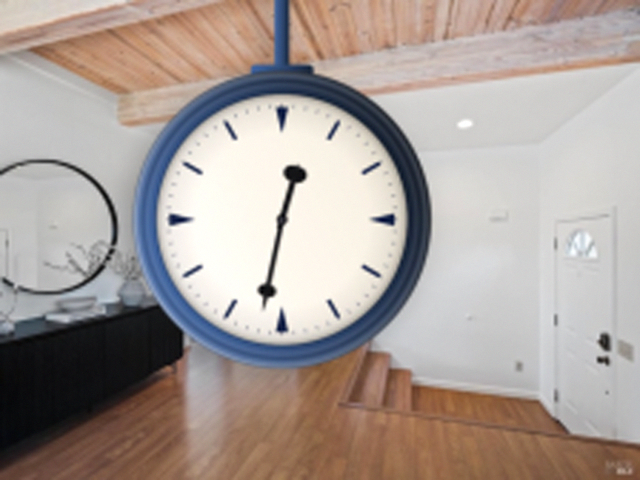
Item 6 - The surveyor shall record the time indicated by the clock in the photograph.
12:32
